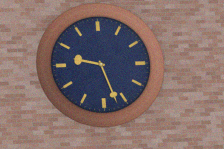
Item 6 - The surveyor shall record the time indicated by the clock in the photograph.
9:27
